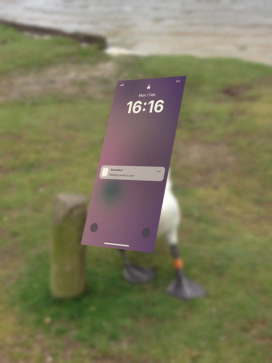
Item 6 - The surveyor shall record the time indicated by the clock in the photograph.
16:16
